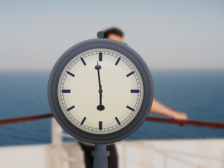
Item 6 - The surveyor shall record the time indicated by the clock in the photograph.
5:59
